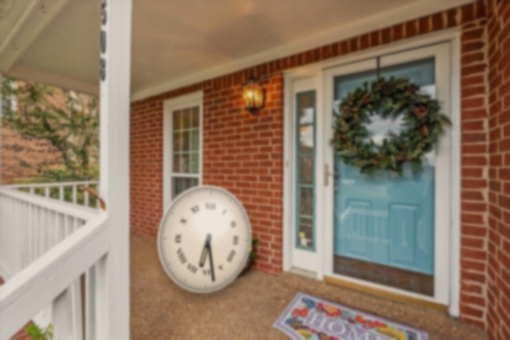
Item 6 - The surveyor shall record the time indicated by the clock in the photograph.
6:28
